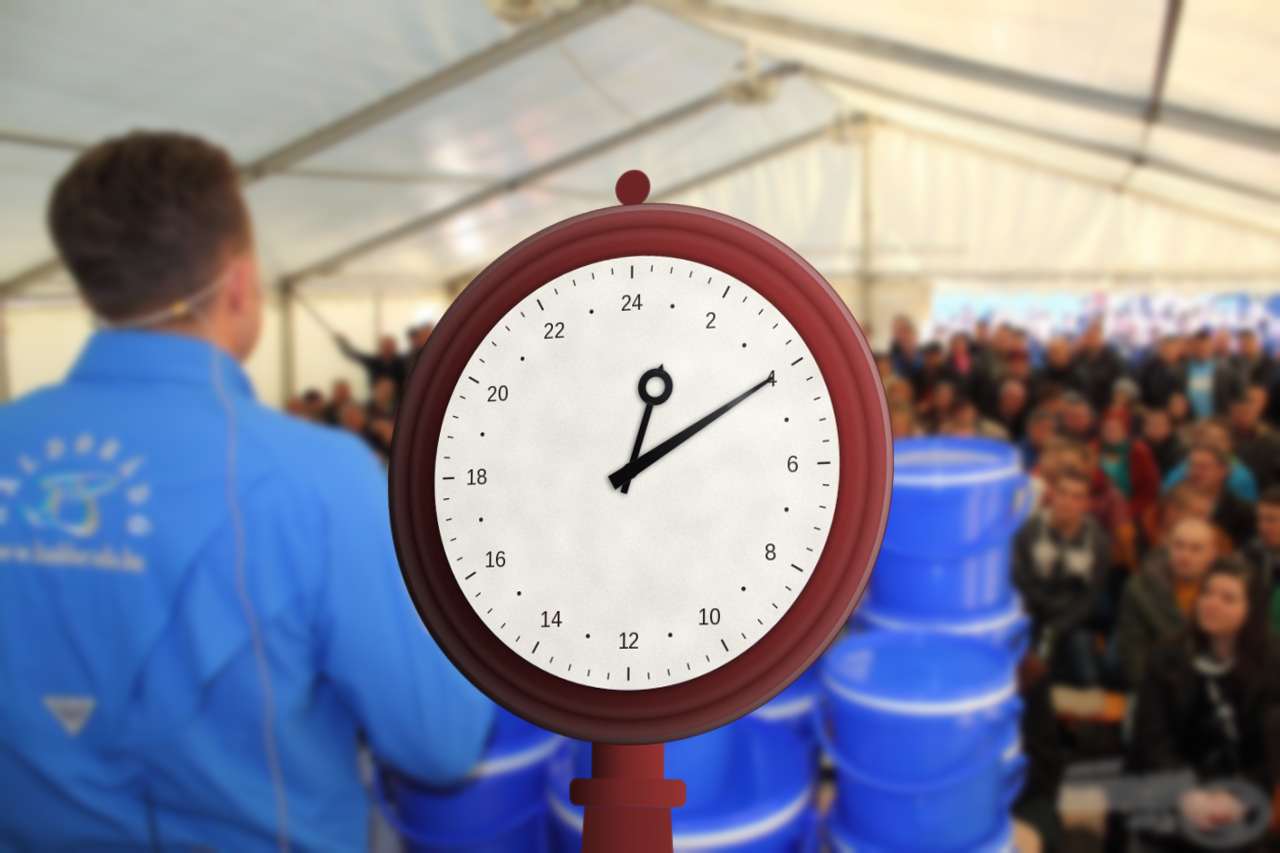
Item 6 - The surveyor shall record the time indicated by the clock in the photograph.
1:10
